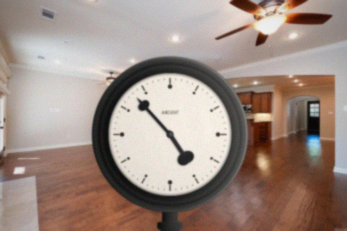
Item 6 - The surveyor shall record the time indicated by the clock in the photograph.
4:53
